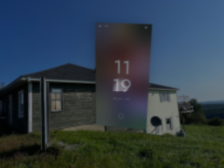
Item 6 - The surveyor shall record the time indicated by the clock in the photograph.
11:19
